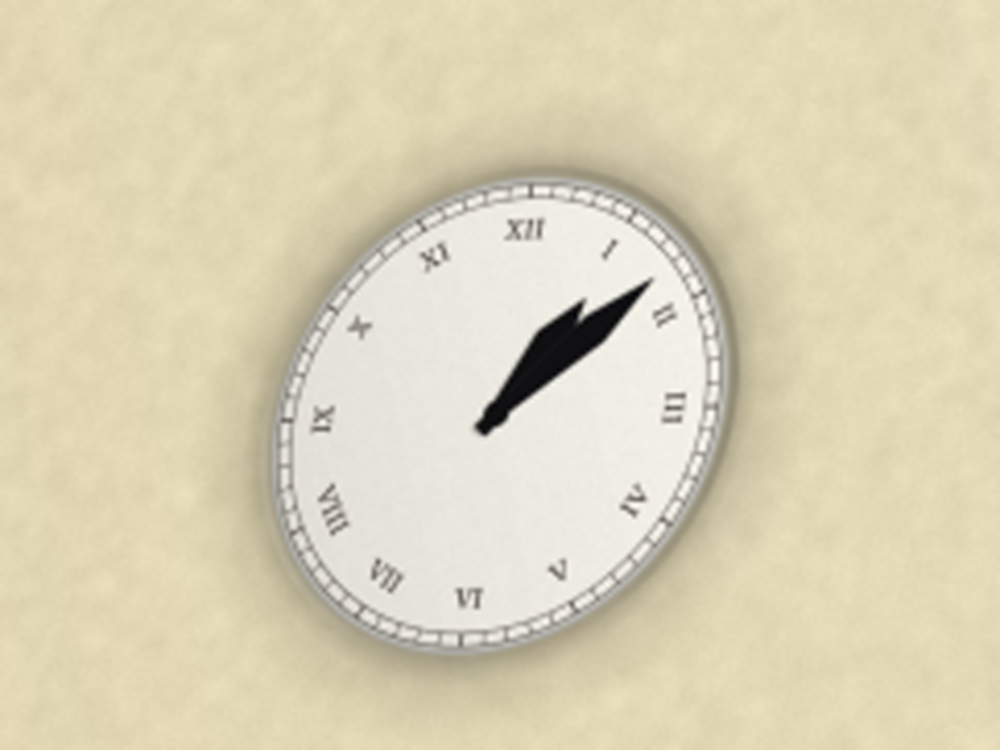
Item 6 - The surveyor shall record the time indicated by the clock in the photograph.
1:08
